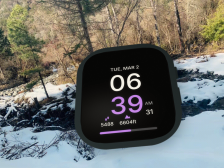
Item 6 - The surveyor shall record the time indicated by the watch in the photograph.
6:39
